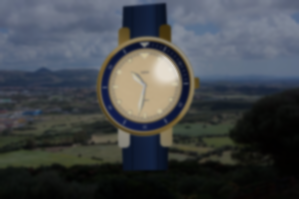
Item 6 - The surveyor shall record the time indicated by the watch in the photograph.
10:32
